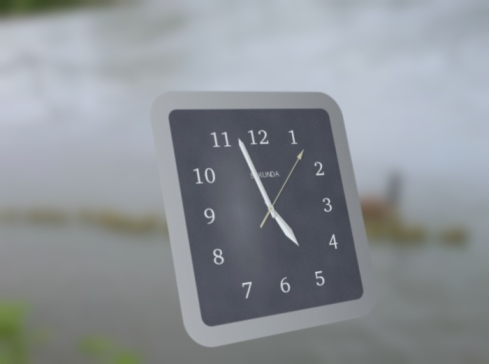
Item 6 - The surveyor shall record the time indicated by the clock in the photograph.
4:57:07
